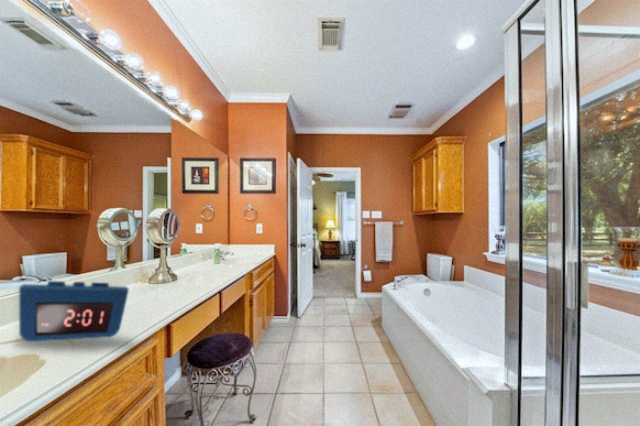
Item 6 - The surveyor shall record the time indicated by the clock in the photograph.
2:01
